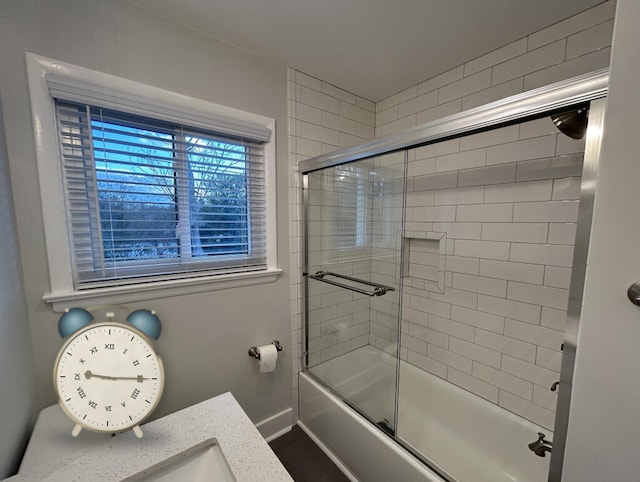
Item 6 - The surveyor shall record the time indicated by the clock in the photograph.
9:15
